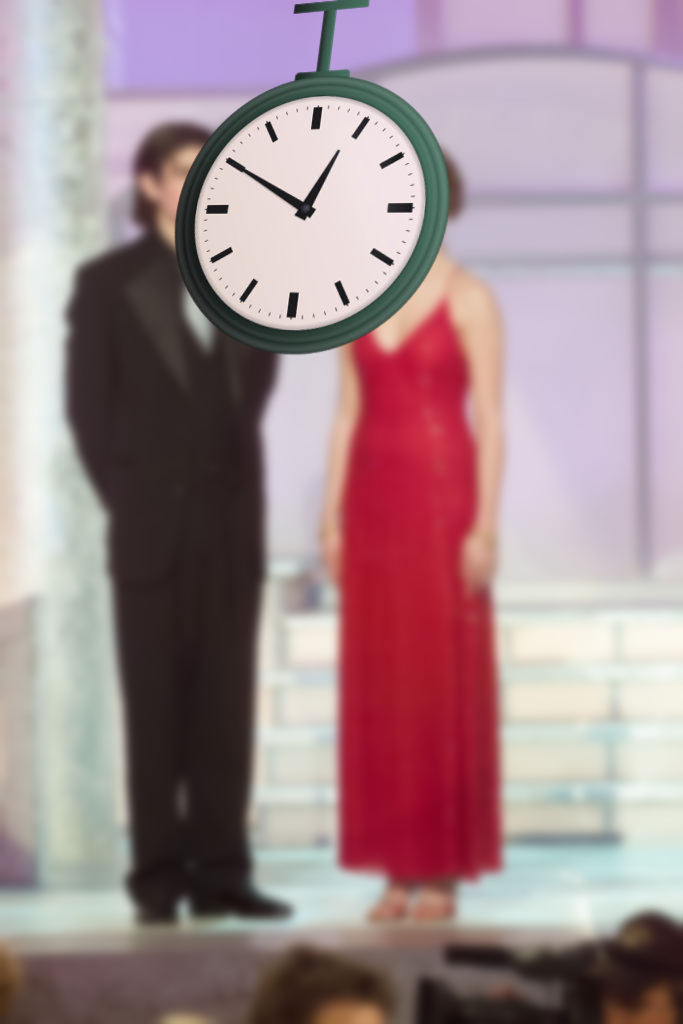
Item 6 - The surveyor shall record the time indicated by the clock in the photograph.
12:50
